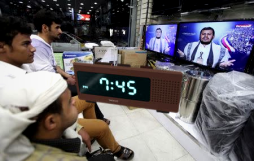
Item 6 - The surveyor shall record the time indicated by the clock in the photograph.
7:45
